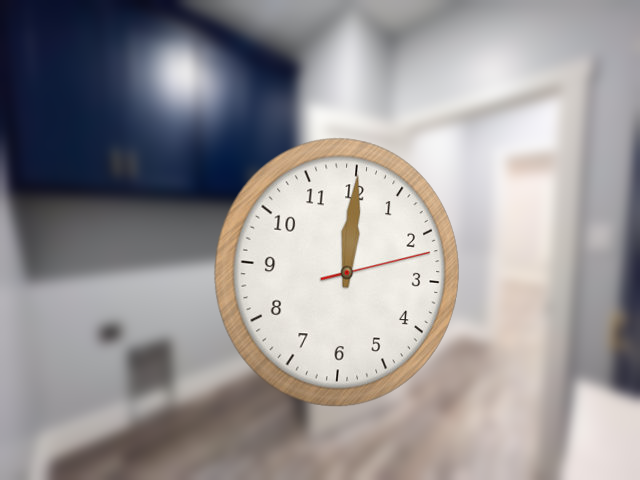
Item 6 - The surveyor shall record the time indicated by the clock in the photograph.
12:00:12
